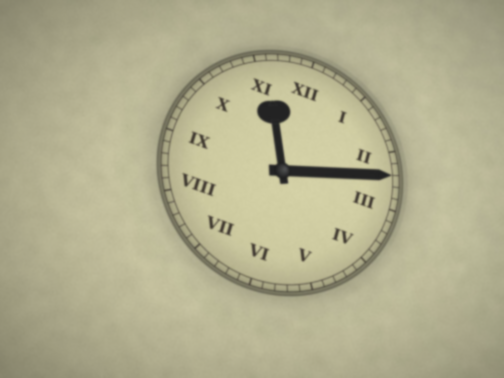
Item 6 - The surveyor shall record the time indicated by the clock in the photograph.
11:12
